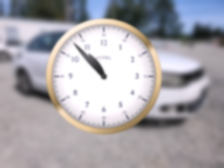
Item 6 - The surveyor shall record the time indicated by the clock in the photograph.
10:53
